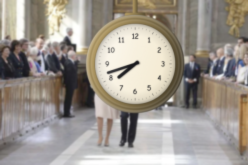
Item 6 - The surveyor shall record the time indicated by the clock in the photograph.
7:42
